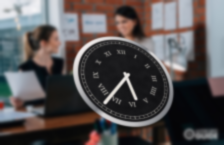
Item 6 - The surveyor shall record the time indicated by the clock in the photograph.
5:37
